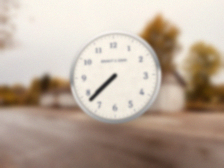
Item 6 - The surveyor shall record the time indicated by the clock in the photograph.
7:38
